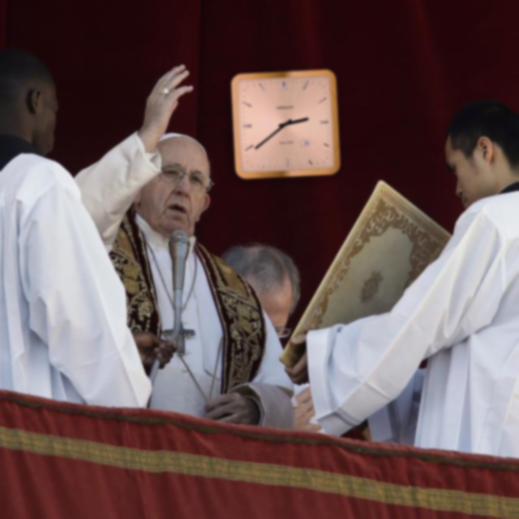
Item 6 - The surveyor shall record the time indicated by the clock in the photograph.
2:39
